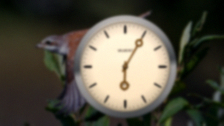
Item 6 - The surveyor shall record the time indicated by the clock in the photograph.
6:05
